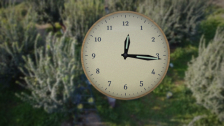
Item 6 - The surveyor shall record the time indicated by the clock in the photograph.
12:16
